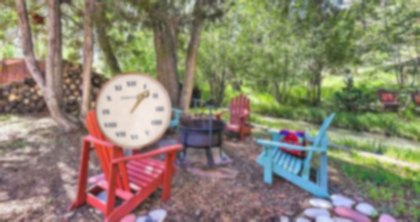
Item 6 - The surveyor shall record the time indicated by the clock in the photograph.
1:07
